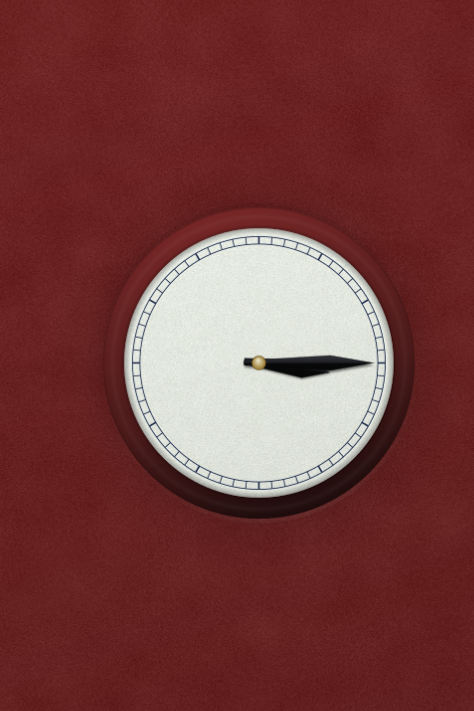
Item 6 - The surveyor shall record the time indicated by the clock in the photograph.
3:15
